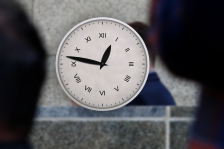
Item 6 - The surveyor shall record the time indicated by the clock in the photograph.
12:47
